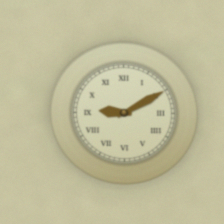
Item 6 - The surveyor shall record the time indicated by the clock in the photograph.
9:10
